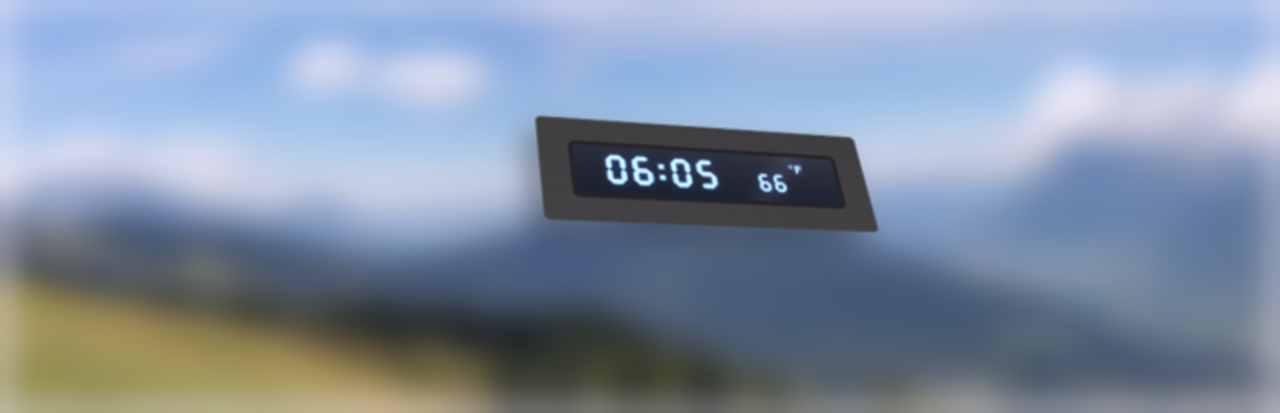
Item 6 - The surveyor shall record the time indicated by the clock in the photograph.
6:05
